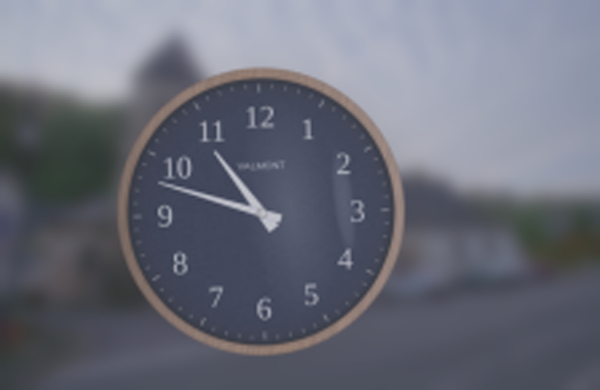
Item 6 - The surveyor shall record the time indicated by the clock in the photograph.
10:48
